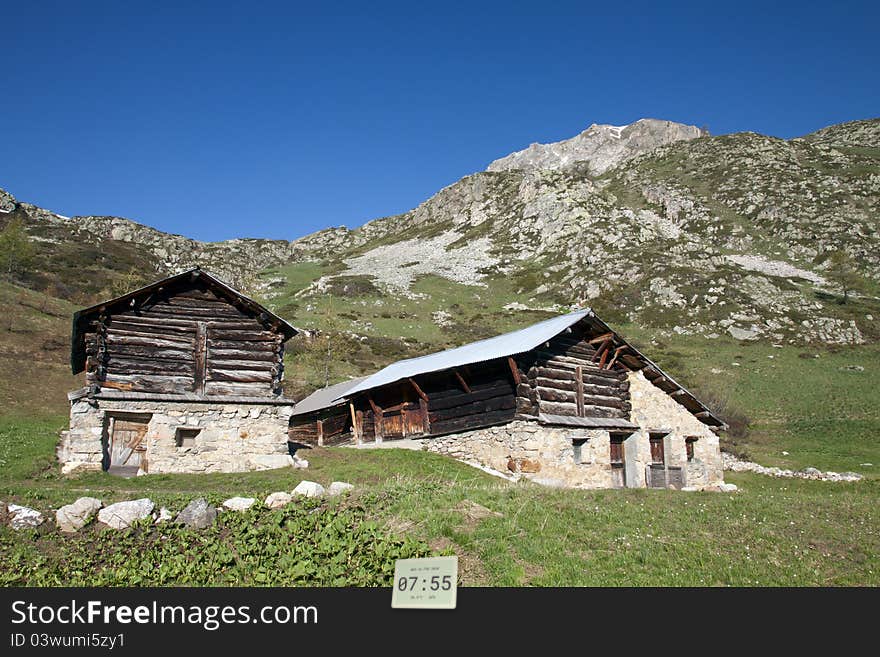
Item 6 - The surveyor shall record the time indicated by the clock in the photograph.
7:55
